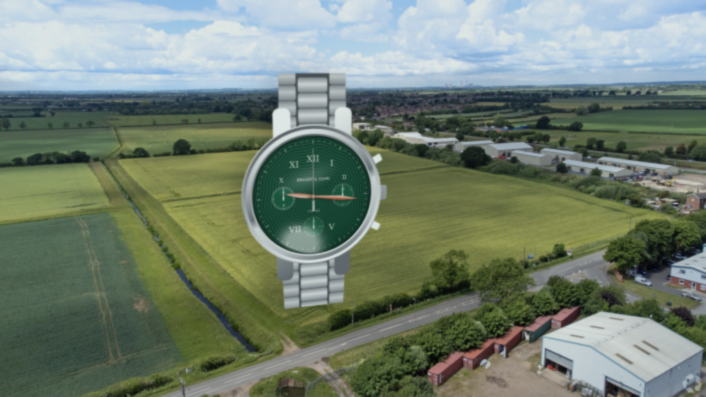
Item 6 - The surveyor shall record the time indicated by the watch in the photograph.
9:16
